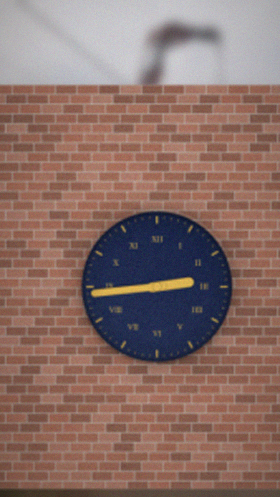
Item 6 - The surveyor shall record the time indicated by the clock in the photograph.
2:44
